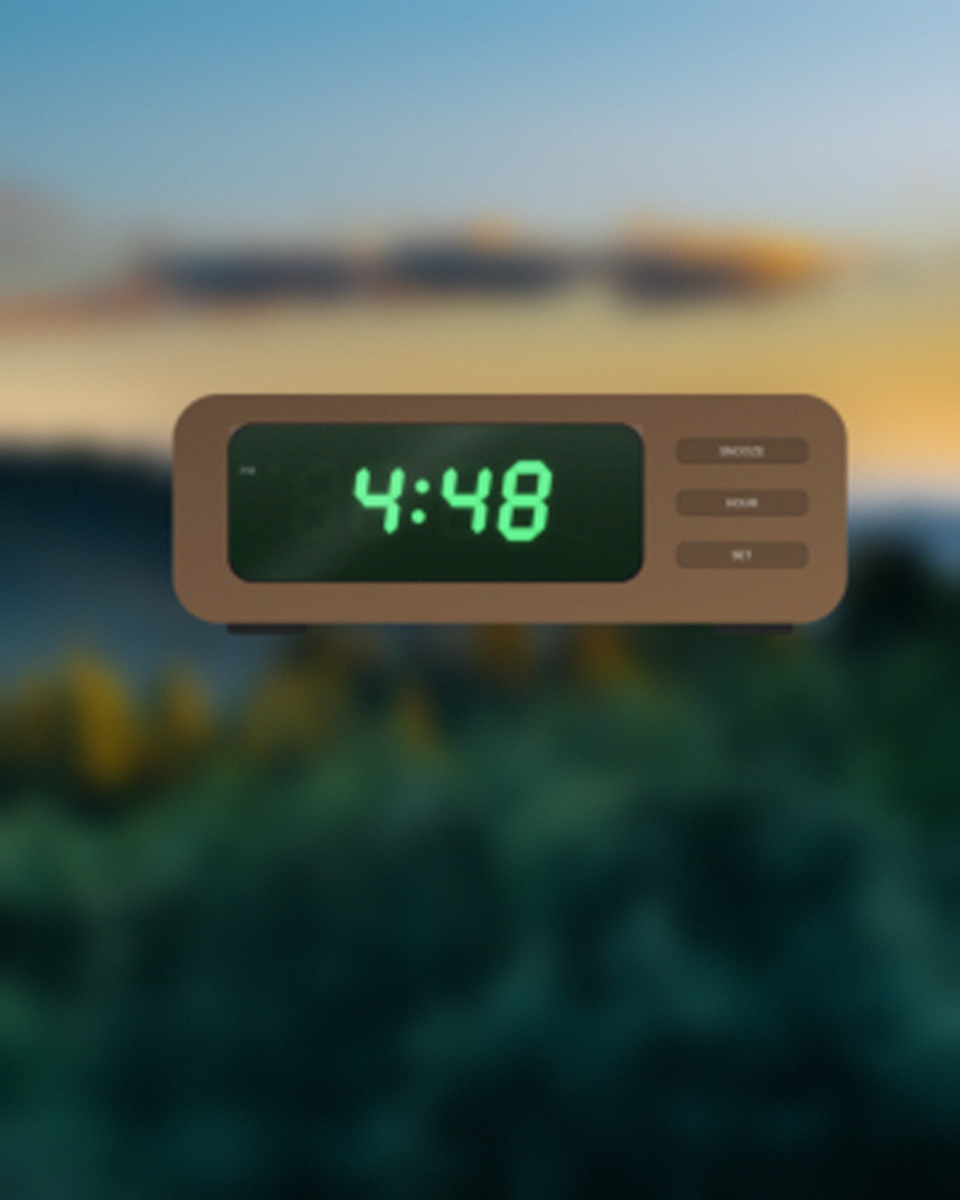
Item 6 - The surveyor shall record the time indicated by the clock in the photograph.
4:48
